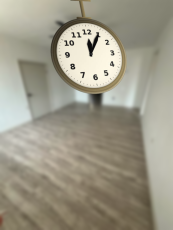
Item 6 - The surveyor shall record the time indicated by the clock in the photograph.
12:05
